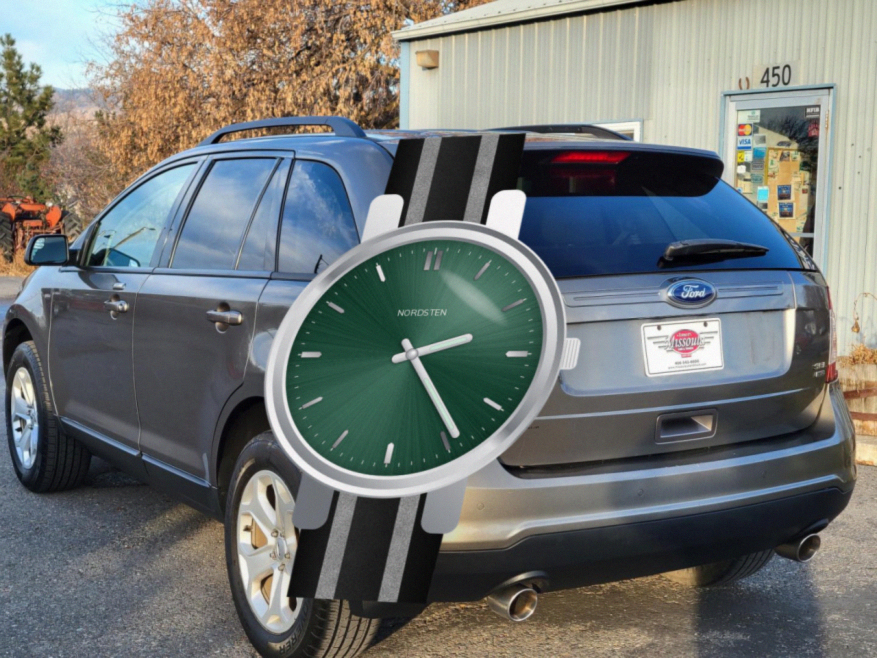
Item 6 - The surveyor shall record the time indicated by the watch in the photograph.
2:24
